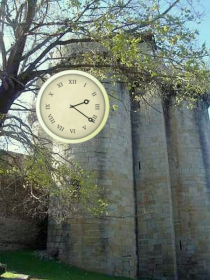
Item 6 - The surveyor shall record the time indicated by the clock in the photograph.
2:21
